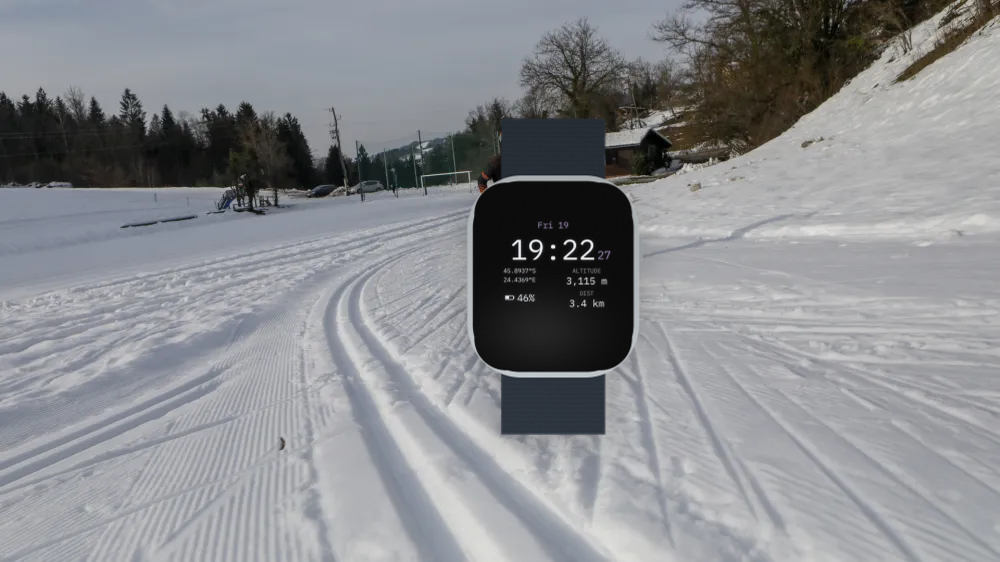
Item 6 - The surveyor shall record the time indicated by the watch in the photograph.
19:22:27
